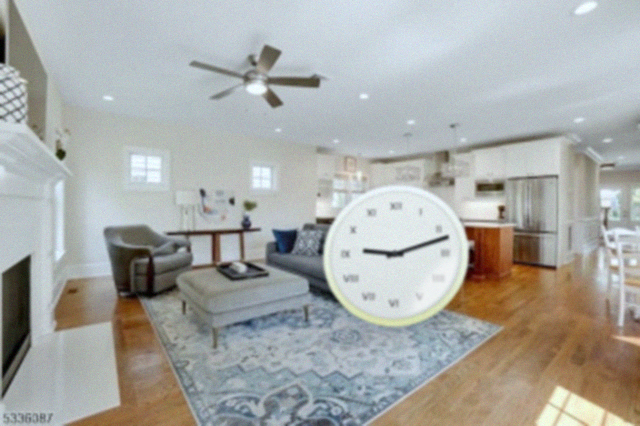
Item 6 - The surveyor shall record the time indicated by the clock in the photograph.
9:12
